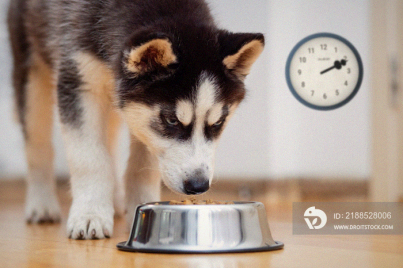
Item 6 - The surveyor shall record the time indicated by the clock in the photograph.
2:11
